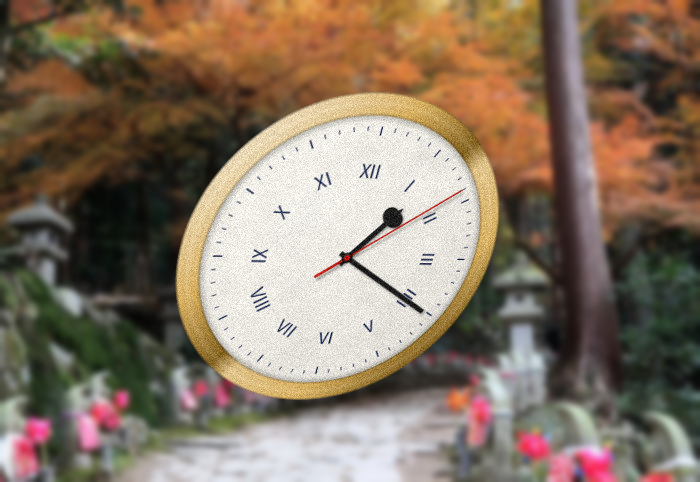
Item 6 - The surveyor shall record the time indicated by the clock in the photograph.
1:20:09
